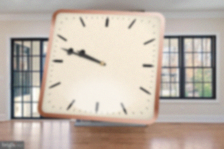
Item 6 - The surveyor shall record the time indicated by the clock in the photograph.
9:48
